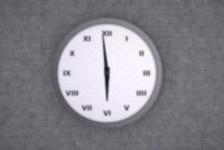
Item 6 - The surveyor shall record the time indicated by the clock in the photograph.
5:59
